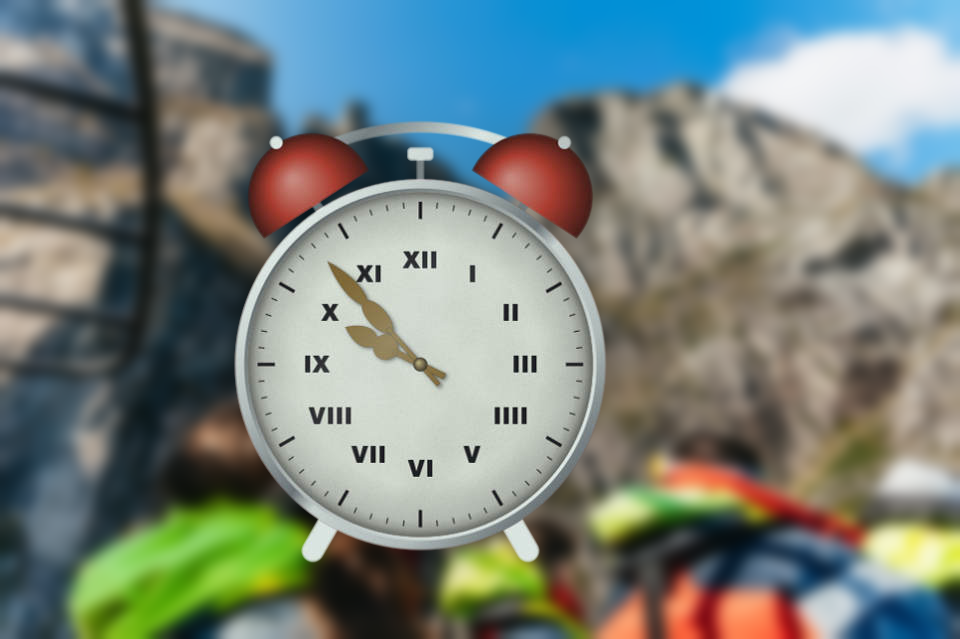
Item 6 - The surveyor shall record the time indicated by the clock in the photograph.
9:53
